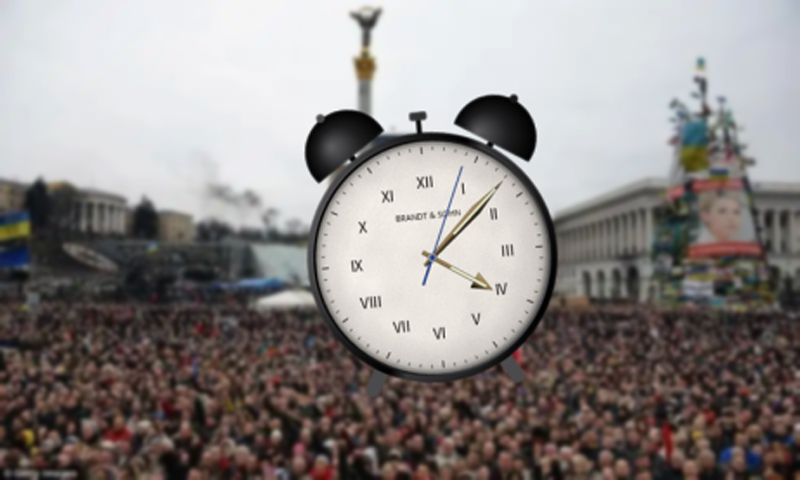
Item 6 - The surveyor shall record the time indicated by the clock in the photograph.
4:08:04
